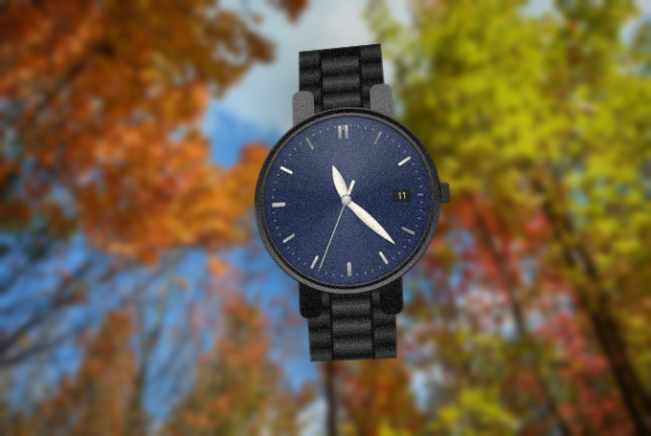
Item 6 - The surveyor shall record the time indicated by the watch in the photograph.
11:22:34
